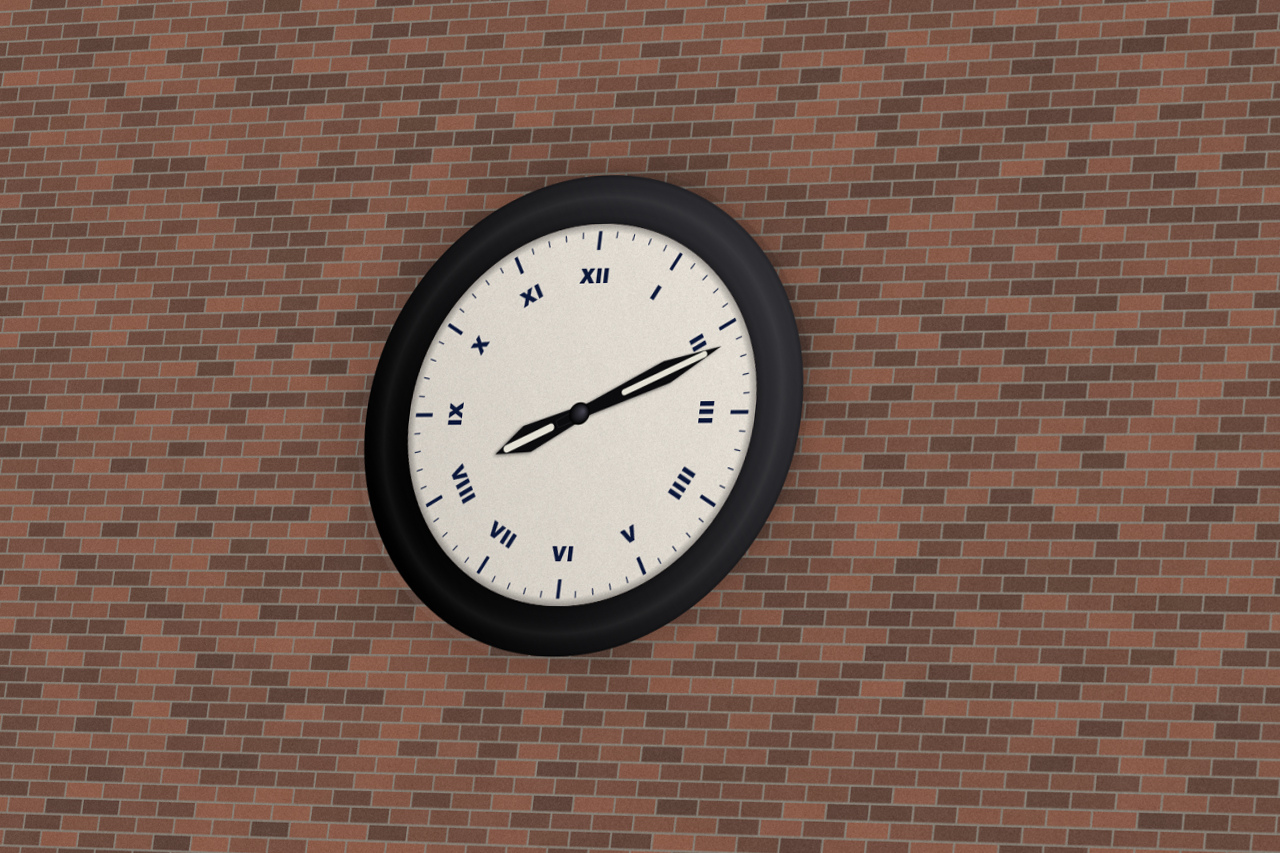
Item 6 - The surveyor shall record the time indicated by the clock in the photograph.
8:11
